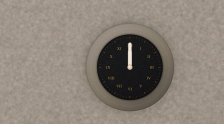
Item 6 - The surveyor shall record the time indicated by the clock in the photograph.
12:00
